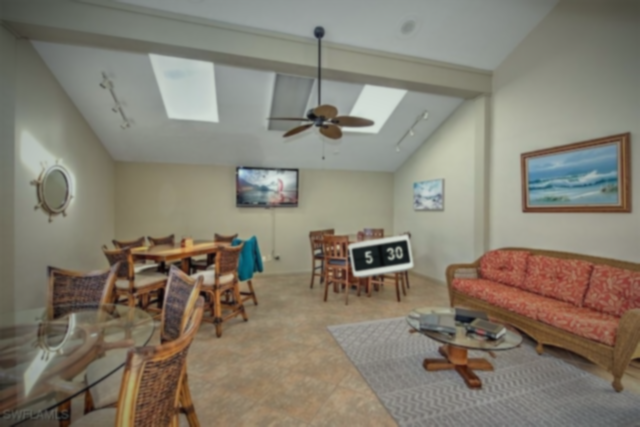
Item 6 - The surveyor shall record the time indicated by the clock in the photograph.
5:30
